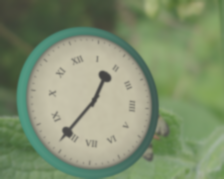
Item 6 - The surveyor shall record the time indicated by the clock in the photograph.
1:41
